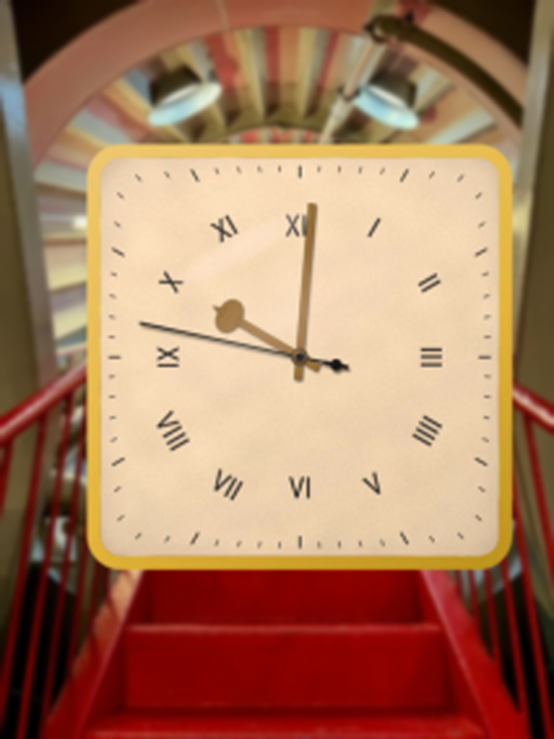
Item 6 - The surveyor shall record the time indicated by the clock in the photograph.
10:00:47
